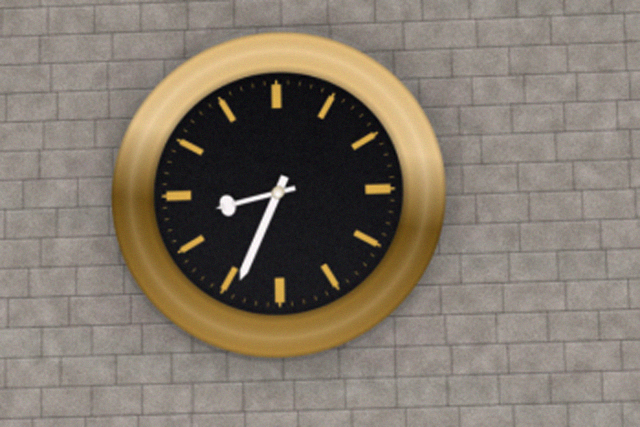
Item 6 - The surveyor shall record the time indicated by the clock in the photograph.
8:34
